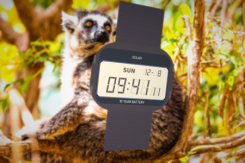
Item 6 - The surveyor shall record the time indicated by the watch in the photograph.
9:41:11
